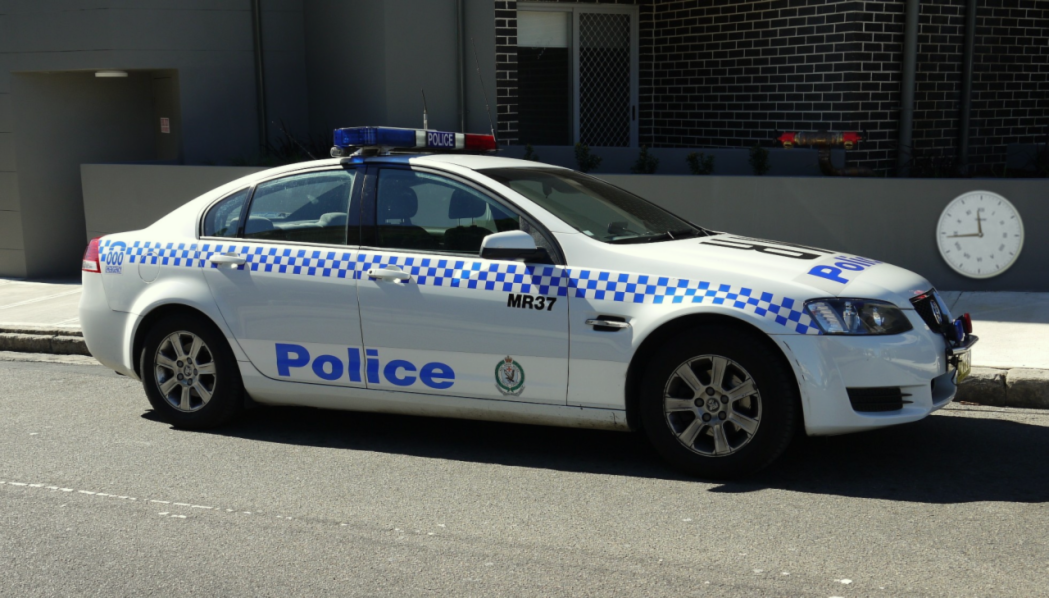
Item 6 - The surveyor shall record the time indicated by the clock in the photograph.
11:44
